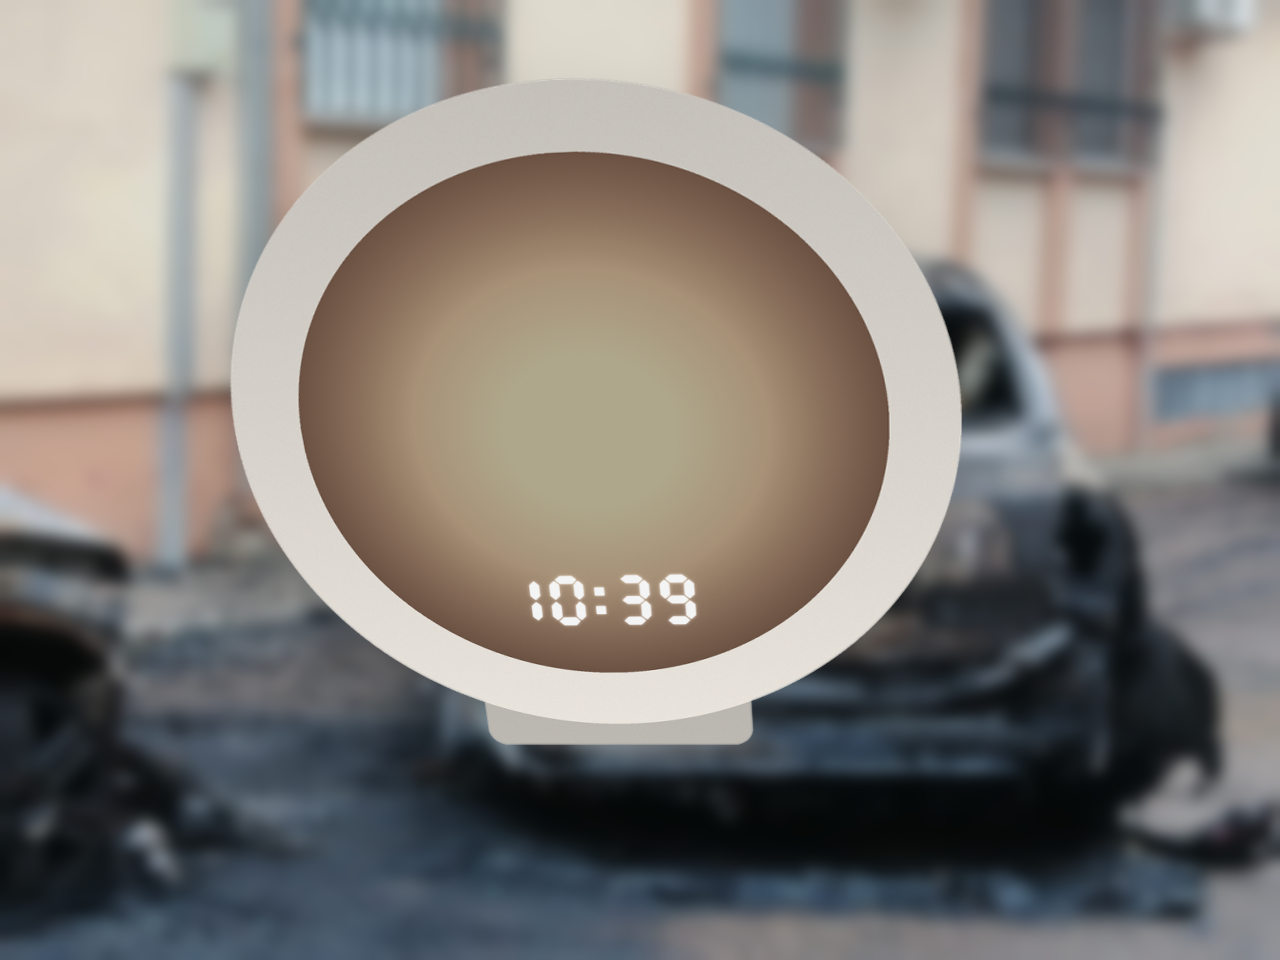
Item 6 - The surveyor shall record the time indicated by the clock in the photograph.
10:39
